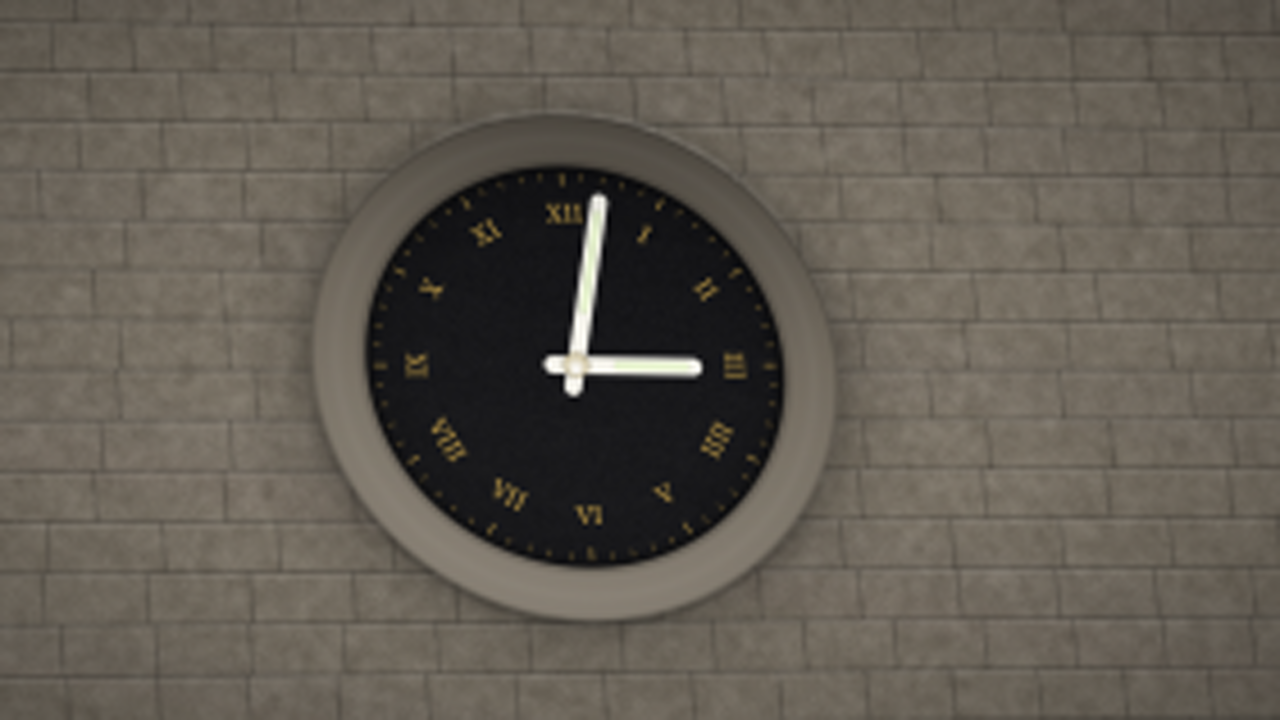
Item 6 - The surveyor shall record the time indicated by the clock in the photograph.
3:02
